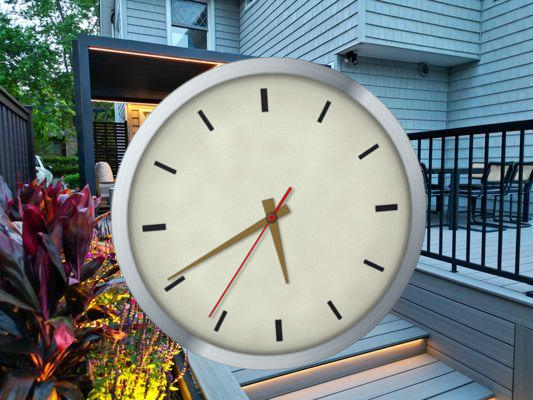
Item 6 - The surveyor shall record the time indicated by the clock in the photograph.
5:40:36
